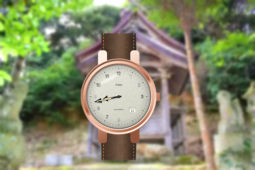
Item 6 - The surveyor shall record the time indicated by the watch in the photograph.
8:43
